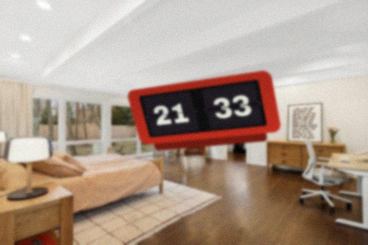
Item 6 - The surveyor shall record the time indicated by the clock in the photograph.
21:33
